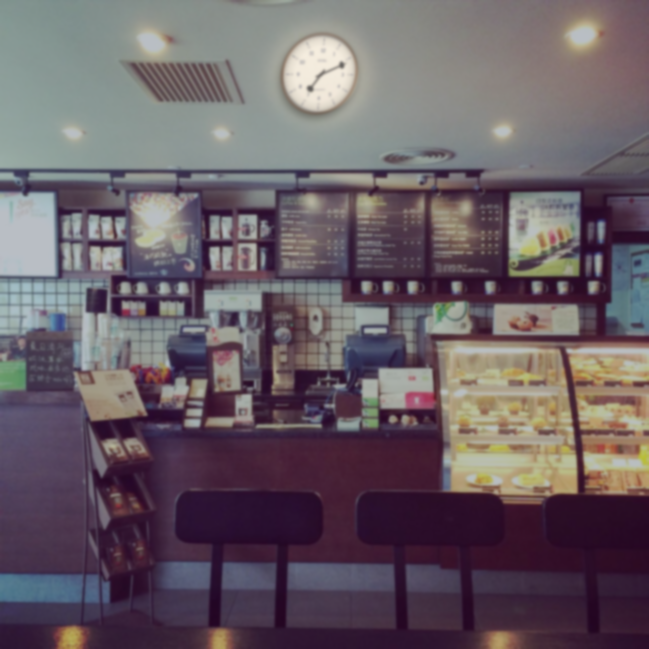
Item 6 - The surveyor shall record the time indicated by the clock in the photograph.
7:11
